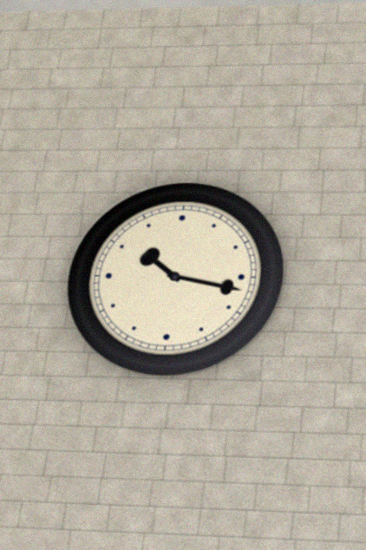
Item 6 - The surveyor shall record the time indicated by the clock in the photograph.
10:17
